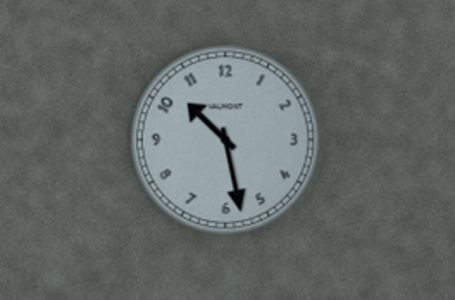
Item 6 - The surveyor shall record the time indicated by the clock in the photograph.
10:28
